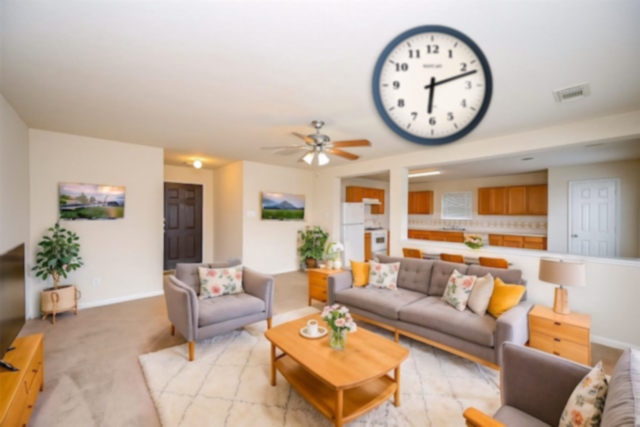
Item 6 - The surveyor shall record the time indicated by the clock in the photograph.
6:12
